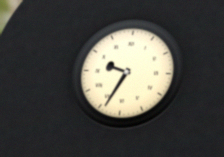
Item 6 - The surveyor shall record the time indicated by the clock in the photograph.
9:34
